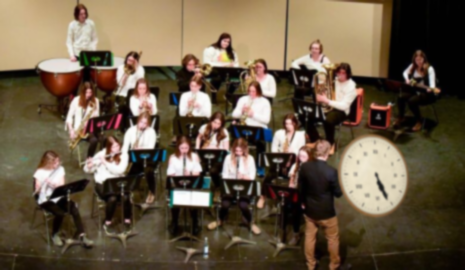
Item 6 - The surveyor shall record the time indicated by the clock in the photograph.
5:26
